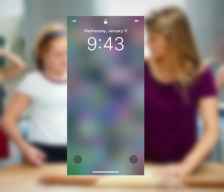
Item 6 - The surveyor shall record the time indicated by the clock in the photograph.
9:43
